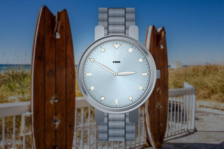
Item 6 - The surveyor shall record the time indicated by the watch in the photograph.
2:50
